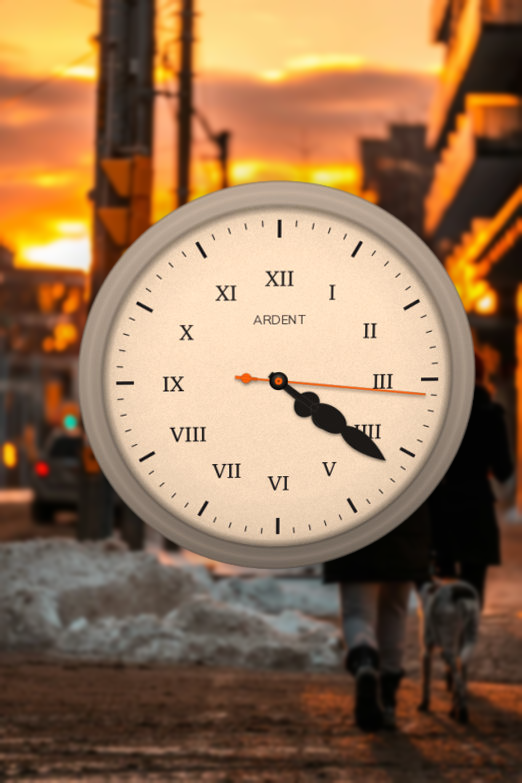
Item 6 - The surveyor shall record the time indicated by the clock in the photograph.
4:21:16
